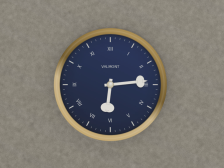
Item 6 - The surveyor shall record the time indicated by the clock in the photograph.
6:14
